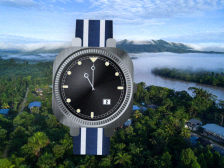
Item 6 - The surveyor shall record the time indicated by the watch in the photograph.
11:00
